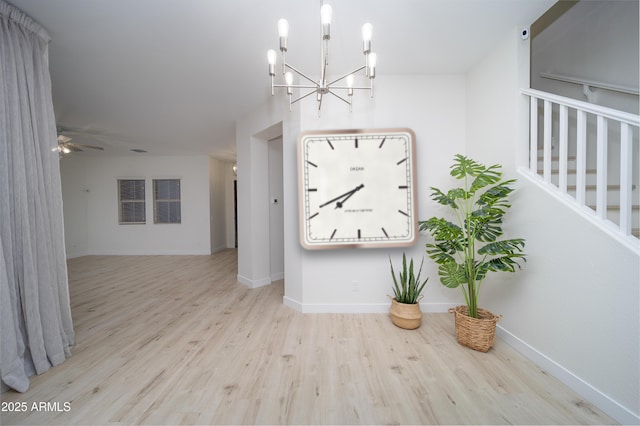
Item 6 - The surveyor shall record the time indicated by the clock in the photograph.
7:41
